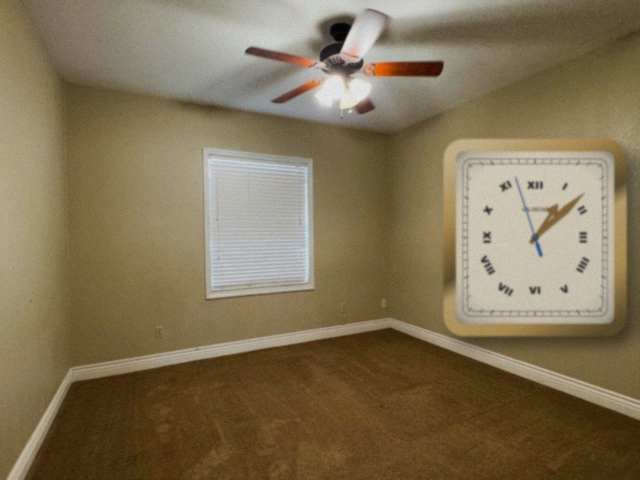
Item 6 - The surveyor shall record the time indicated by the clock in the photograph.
1:07:57
